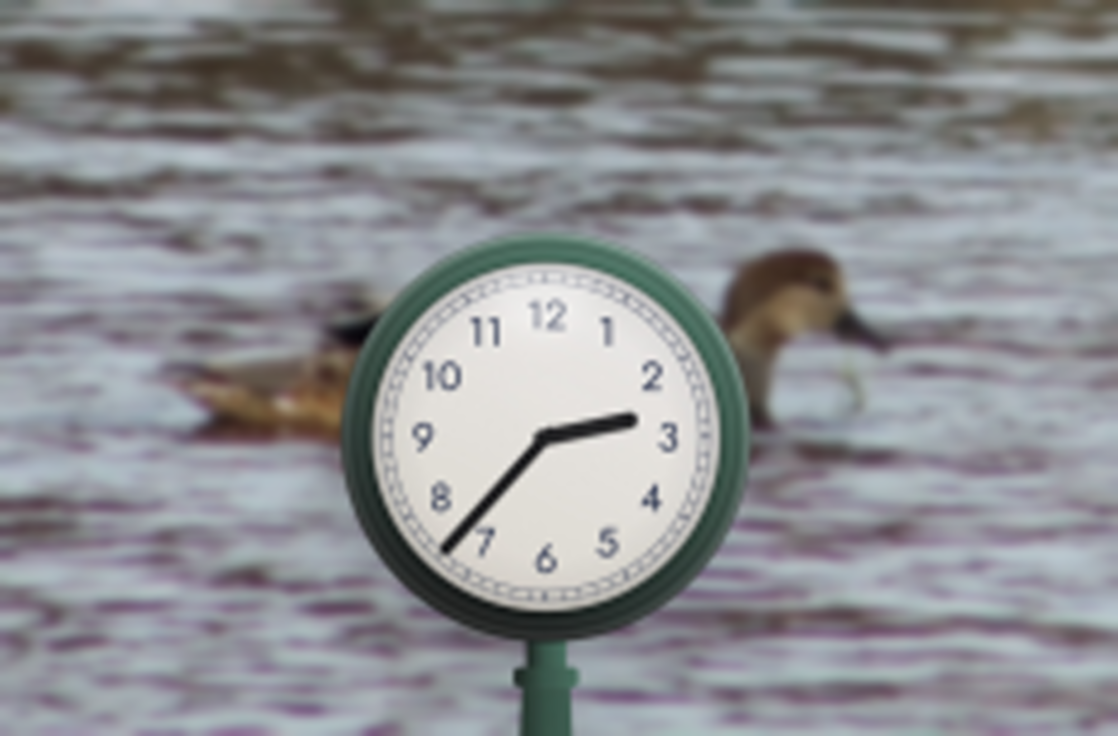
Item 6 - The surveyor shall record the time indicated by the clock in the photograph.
2:37
